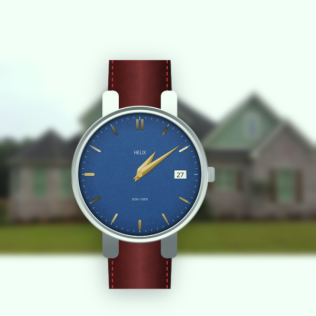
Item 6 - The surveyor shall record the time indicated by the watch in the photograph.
1:09
